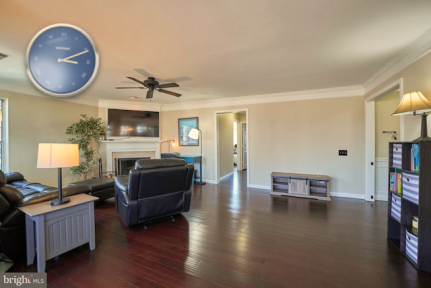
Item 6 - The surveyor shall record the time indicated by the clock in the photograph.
3:11
